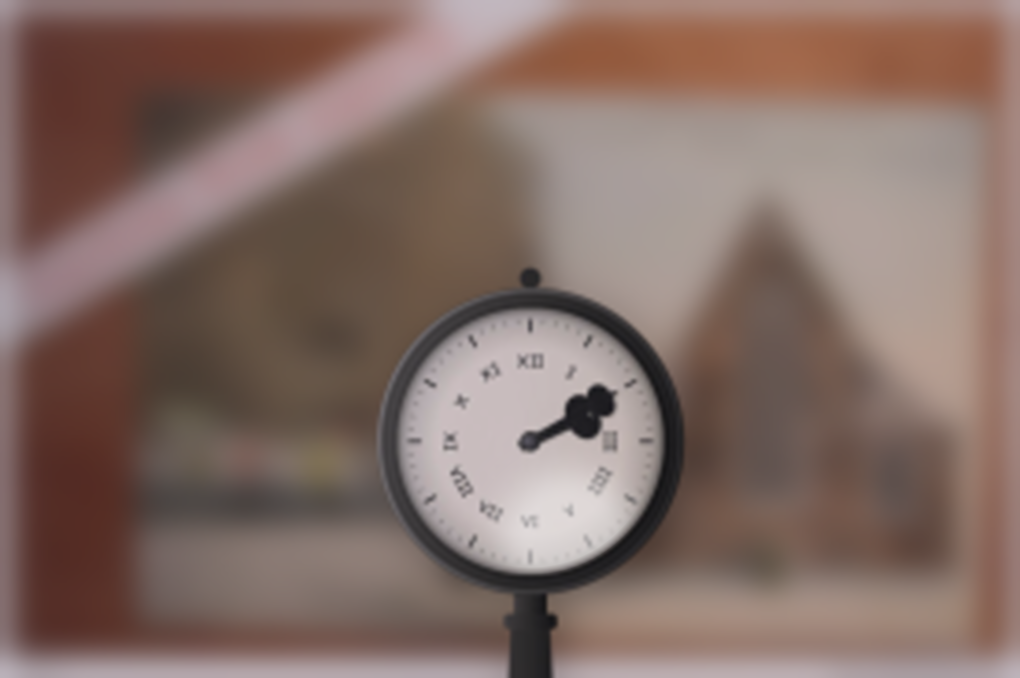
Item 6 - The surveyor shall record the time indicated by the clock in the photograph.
2:10
